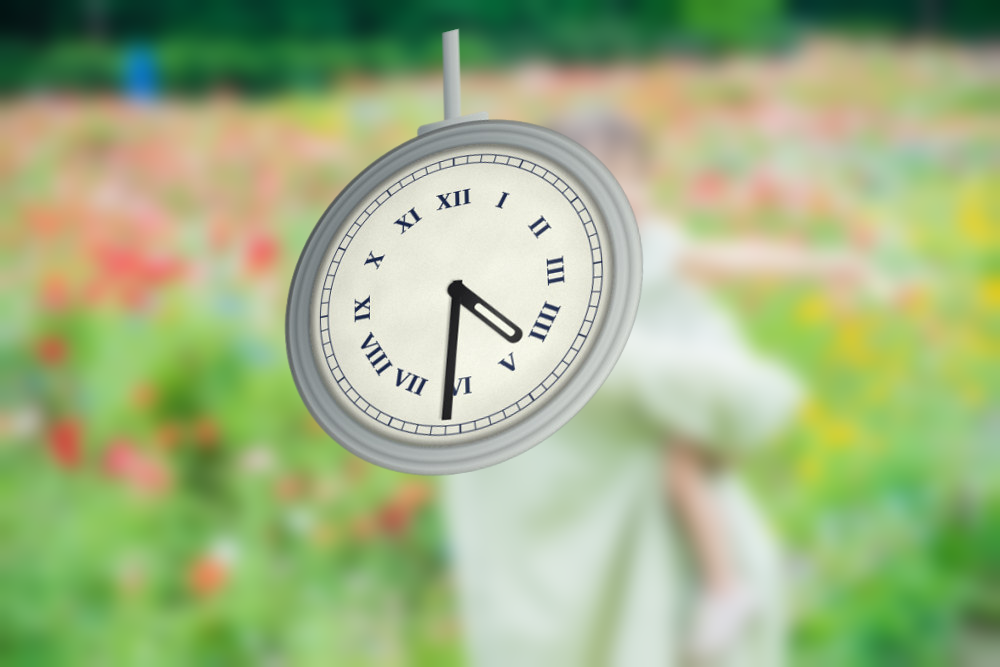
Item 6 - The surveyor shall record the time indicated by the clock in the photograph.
4:31
